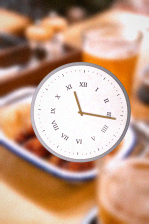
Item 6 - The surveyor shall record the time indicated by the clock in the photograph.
11:16
